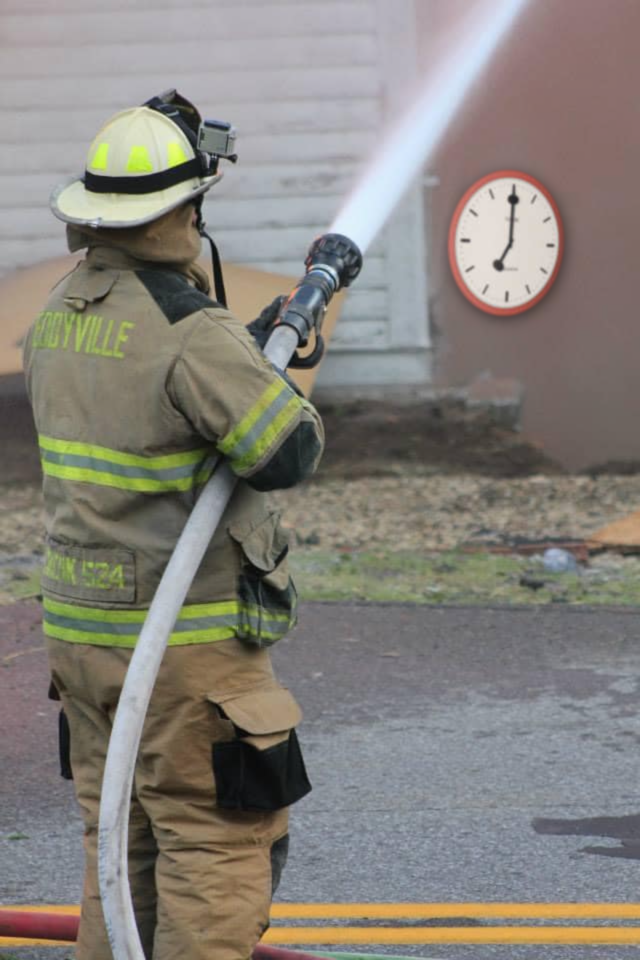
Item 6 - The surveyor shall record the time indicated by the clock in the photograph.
7:00
